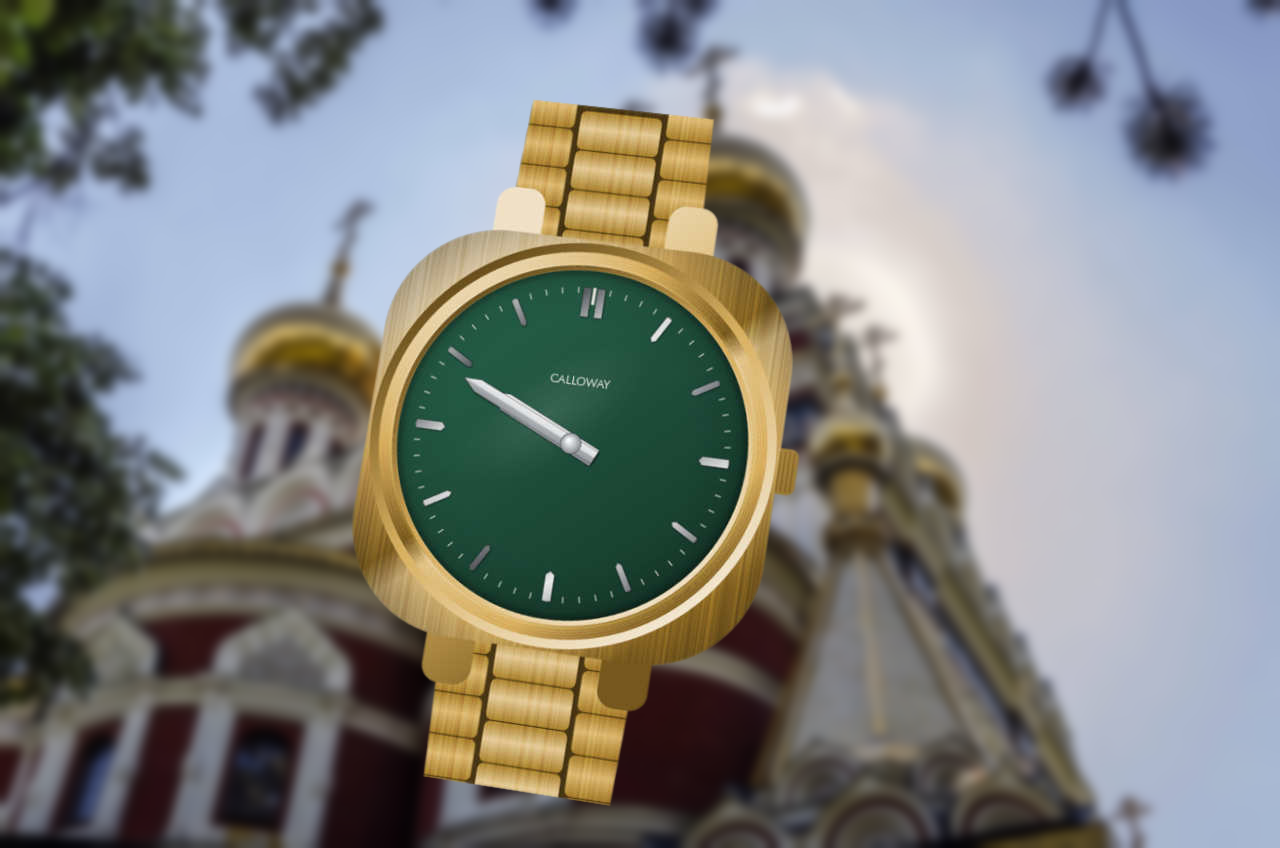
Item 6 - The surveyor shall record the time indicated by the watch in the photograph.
9:49
